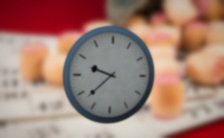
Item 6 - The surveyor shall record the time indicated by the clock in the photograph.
9:38
